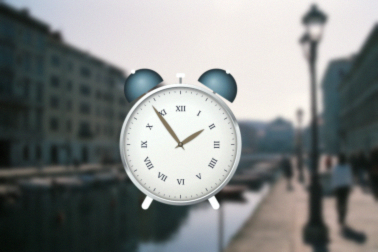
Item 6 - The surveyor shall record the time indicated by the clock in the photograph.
1:54
